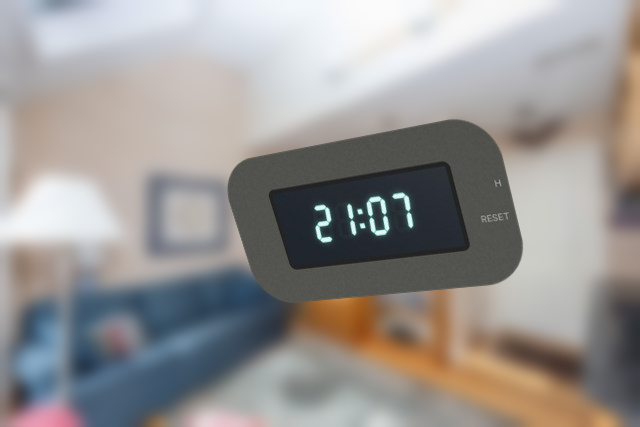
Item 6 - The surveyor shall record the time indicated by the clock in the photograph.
21:07
